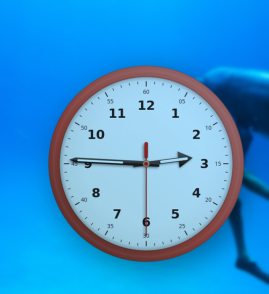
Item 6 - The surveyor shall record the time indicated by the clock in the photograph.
2:45:30
